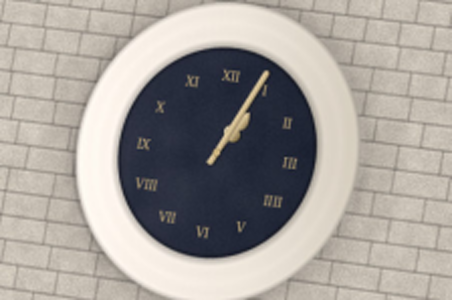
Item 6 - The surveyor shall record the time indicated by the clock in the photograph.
1:04
